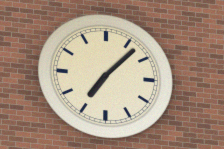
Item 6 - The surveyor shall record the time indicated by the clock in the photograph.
7:07
